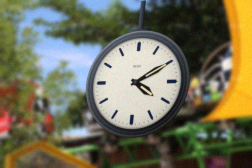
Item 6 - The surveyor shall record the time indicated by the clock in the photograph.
4:10
